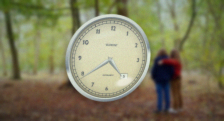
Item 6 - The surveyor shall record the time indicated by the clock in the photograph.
4:39
